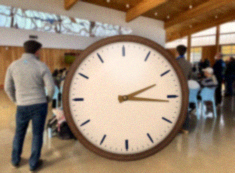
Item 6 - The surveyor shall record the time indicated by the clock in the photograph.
2:16
